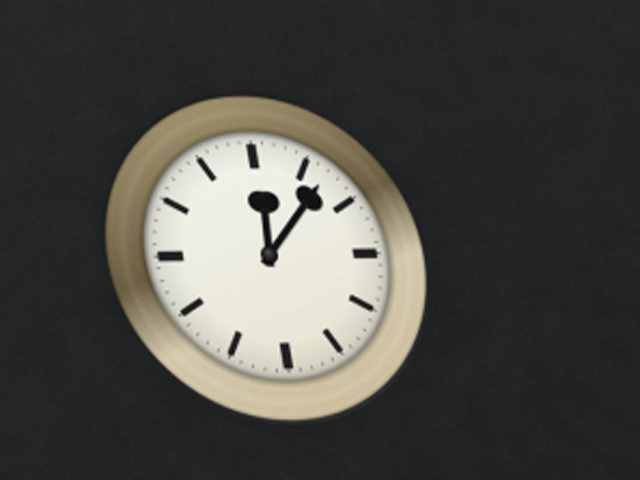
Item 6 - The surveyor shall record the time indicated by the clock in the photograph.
12:07
